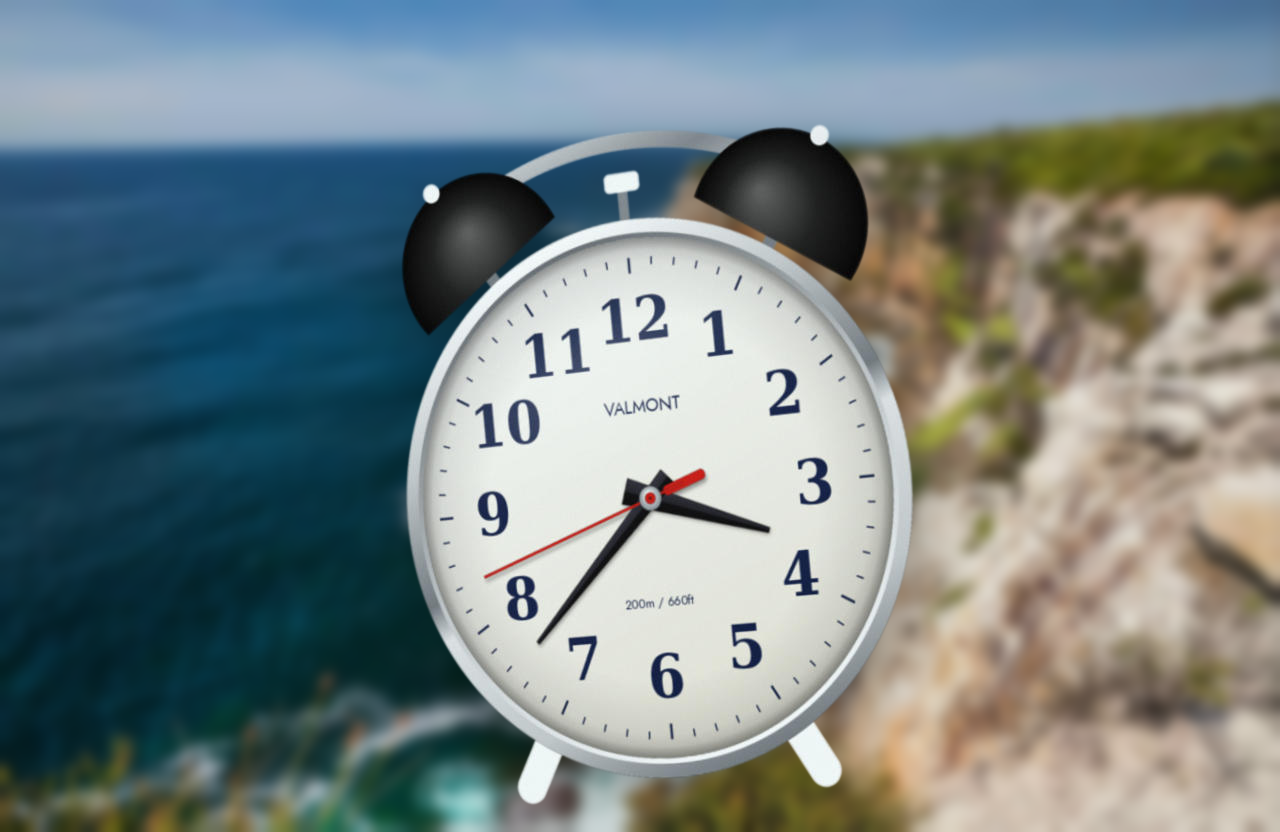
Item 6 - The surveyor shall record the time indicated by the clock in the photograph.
3:37:42
